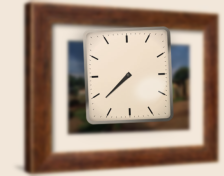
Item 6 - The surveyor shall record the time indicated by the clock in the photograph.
7:38
